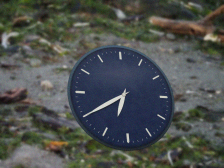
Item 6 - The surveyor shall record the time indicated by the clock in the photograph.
6:40
